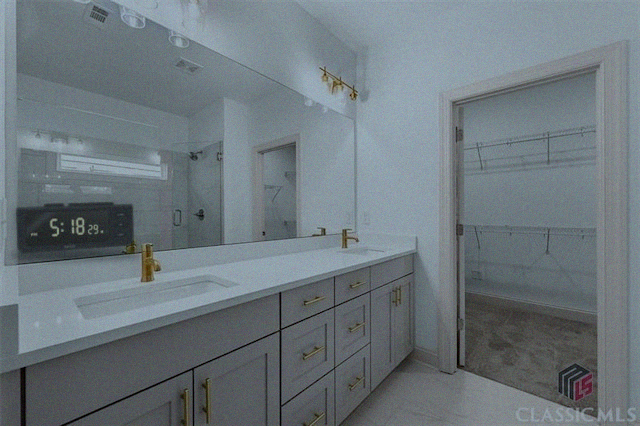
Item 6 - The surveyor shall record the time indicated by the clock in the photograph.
5:18:29
